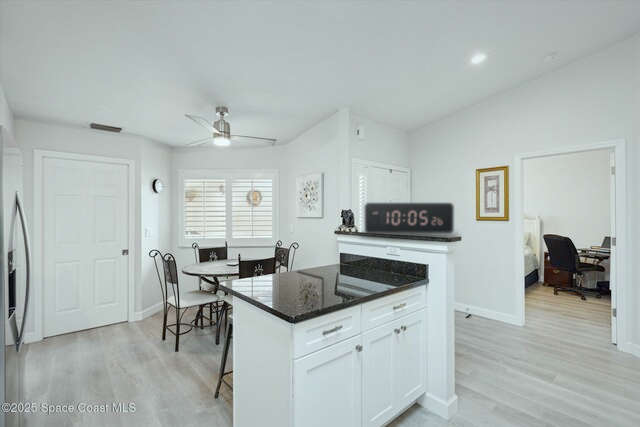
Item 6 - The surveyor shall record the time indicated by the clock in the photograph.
10:05
